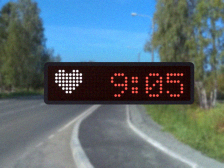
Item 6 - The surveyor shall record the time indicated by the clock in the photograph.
9:05
